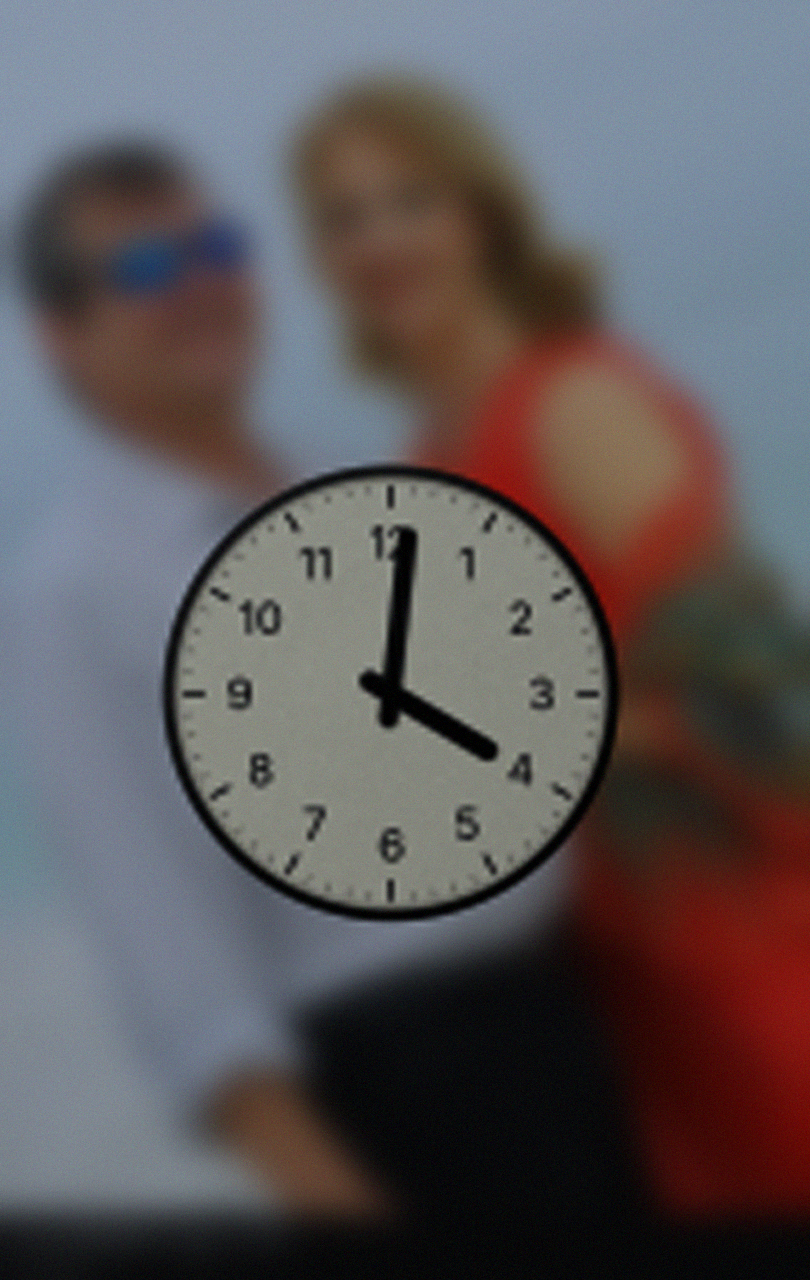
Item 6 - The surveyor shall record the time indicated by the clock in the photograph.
4:01
